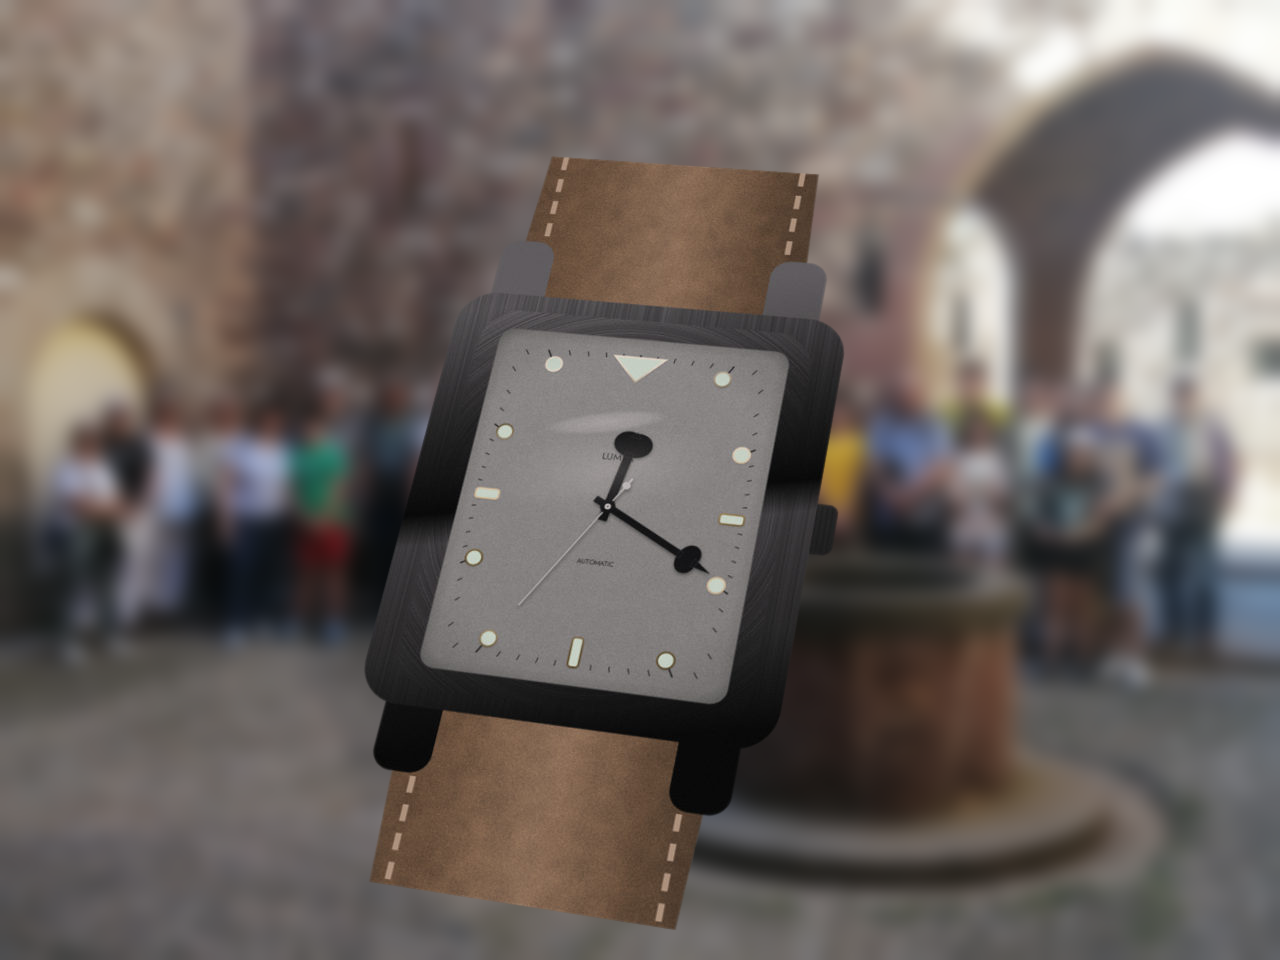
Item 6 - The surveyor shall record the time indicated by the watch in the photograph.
12:19:35
